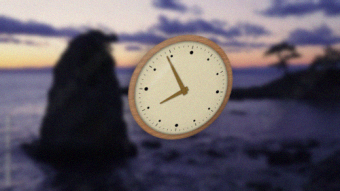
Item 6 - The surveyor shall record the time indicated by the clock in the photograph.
7:54
